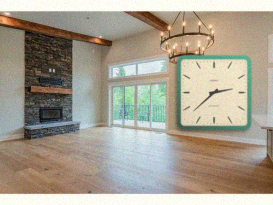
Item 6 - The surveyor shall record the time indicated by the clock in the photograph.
2:38
